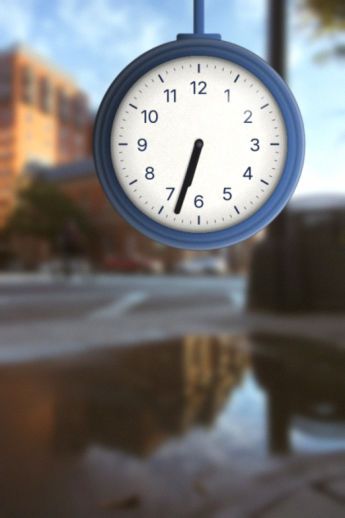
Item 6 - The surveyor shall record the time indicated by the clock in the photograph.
6:33
